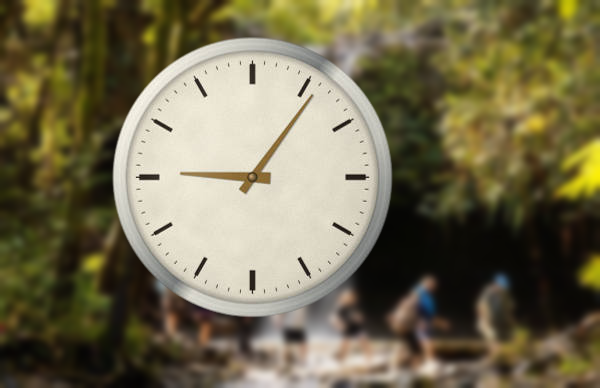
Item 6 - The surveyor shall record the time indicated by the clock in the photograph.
9:06
